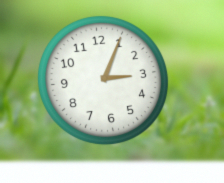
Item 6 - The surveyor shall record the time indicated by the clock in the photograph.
3:05
